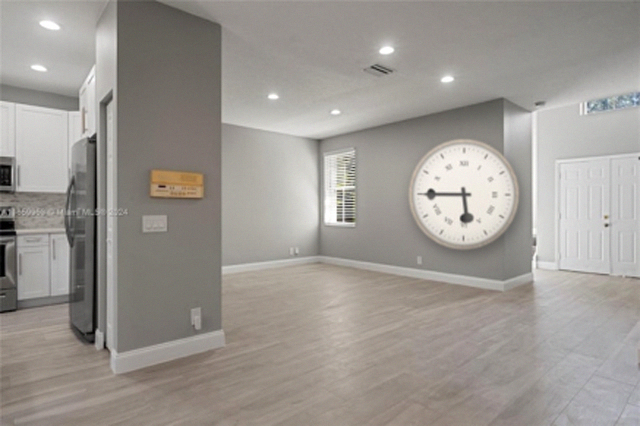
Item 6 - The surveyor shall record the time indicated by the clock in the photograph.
5:45
